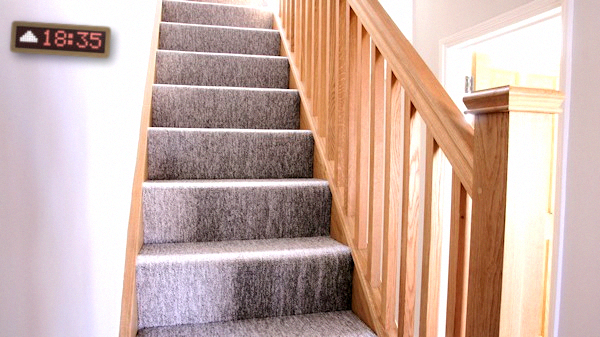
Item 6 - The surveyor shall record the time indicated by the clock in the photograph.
18:35
